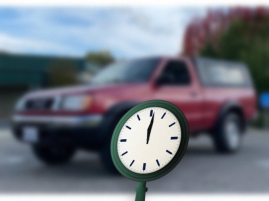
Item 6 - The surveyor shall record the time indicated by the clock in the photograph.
12:01
